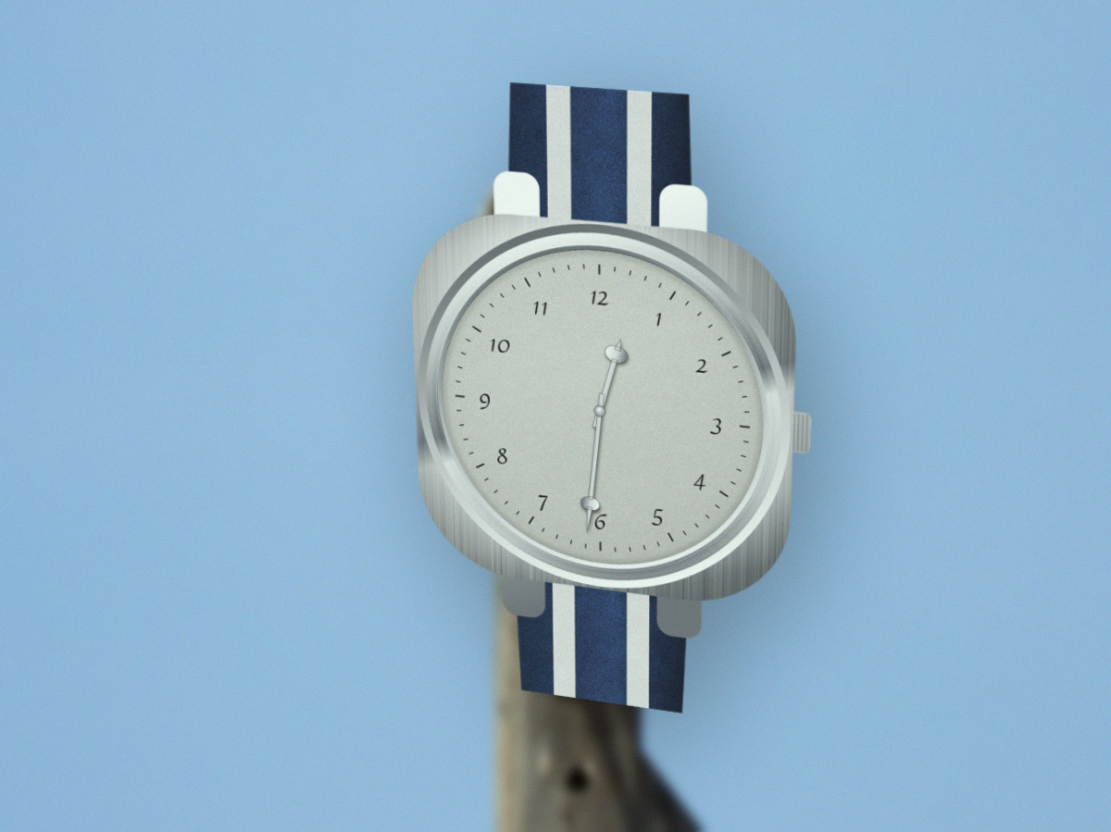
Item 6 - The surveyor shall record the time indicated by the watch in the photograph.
12:31
